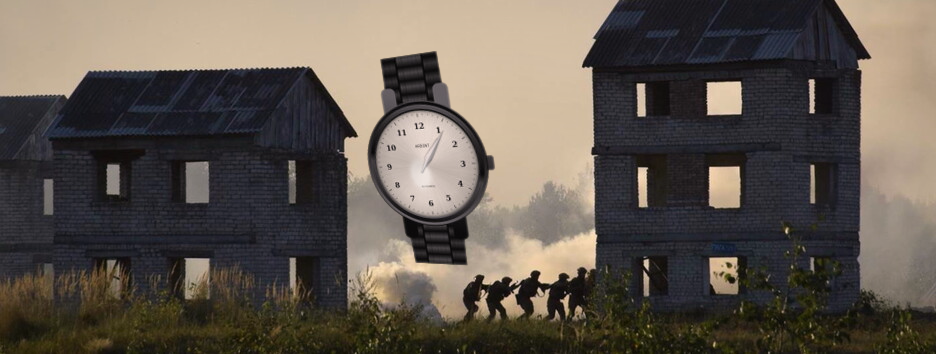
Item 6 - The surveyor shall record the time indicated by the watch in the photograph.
1:06
